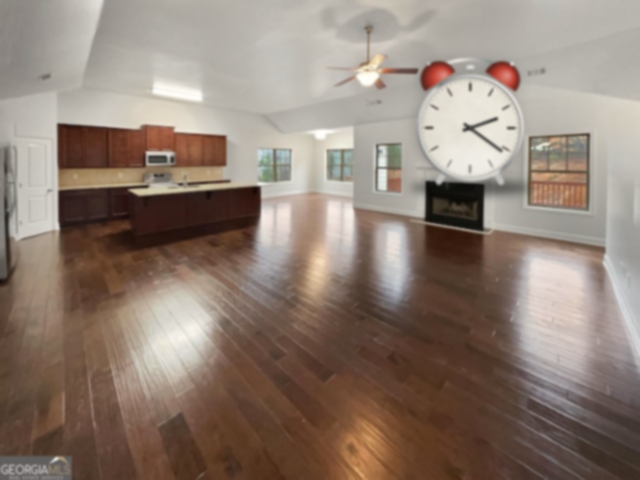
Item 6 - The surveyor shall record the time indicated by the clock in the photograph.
2:21
